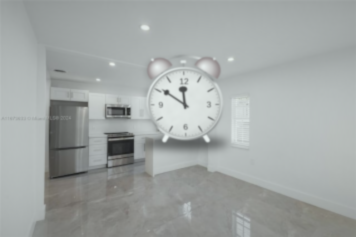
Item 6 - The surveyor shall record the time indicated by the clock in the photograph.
11:51
